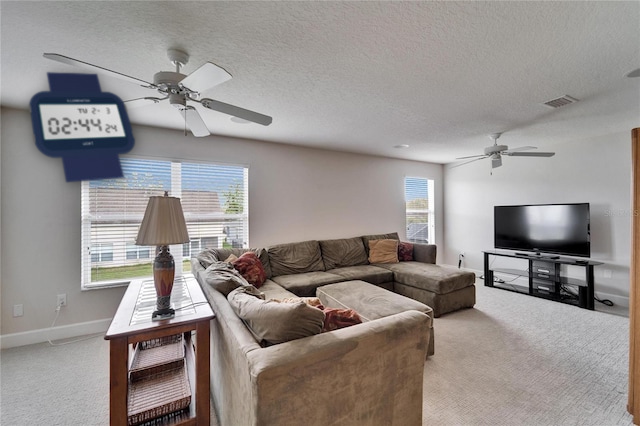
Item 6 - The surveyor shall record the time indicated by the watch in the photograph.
2:44
